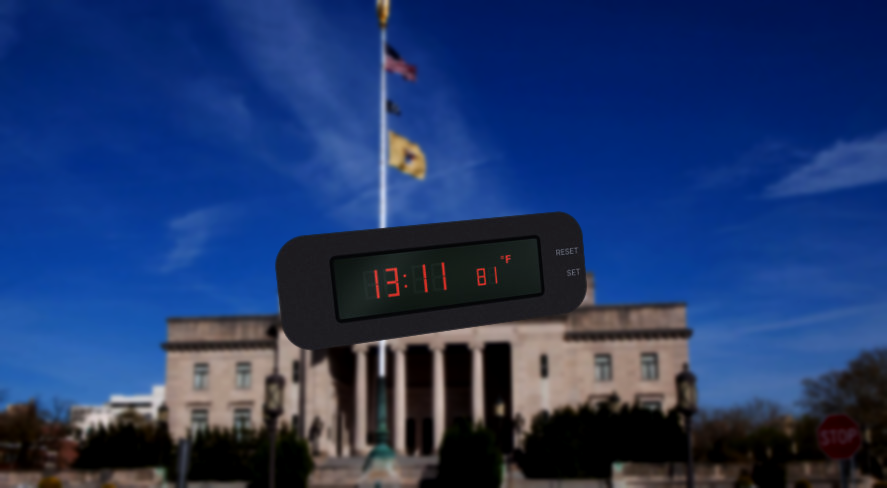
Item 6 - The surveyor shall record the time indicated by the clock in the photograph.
13:11
